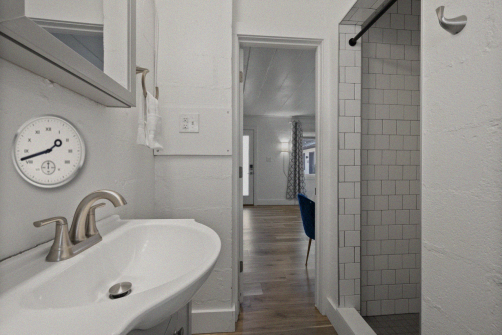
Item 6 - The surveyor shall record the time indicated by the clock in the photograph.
1:42
